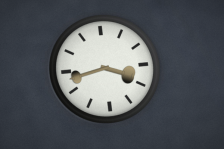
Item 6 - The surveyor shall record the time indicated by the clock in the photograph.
3:43
